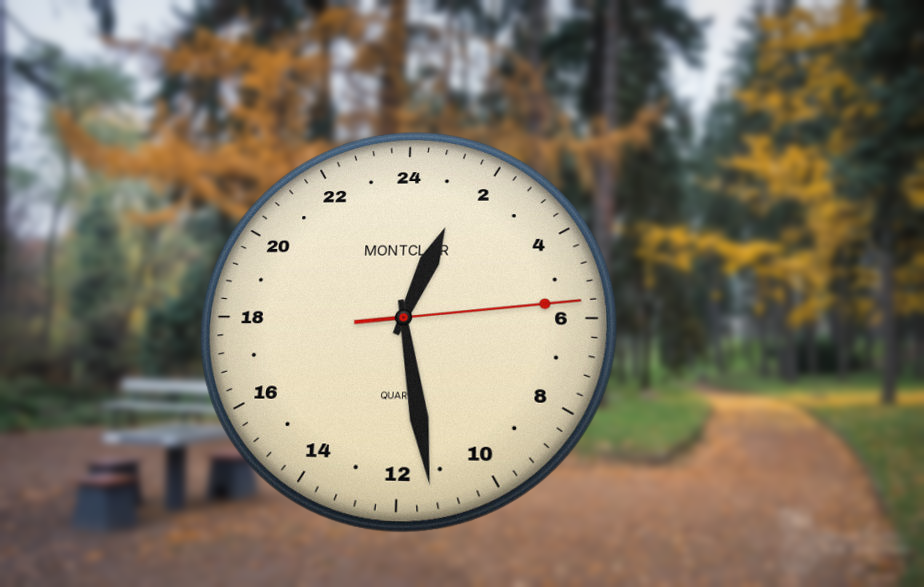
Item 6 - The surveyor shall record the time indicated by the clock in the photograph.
1:28:14
